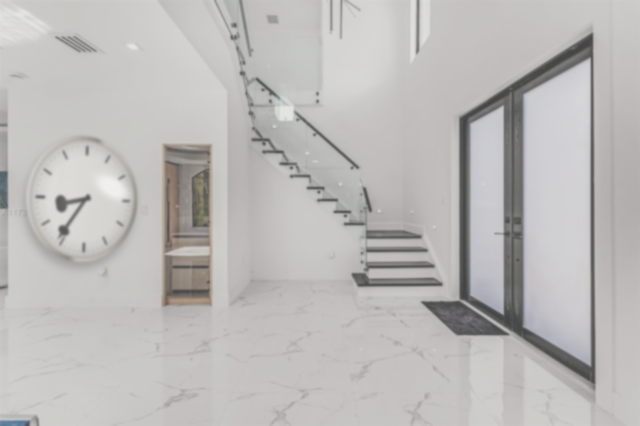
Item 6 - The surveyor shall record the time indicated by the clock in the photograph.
8:36
